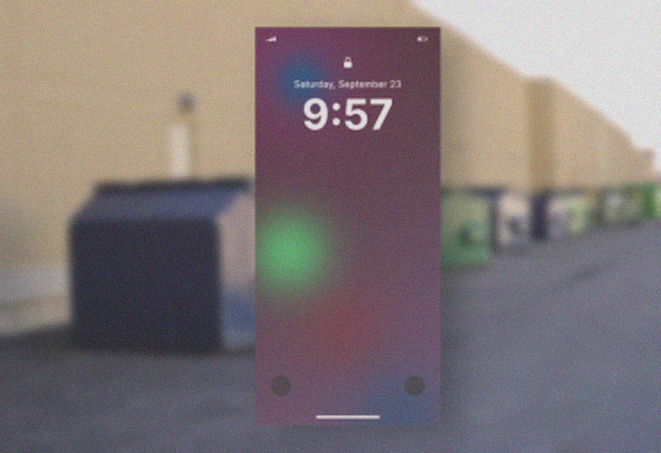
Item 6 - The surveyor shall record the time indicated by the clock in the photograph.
9:57
